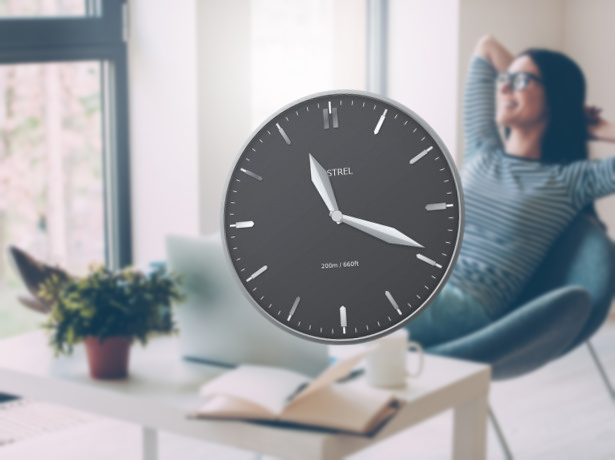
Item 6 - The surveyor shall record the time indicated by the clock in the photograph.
11:19
